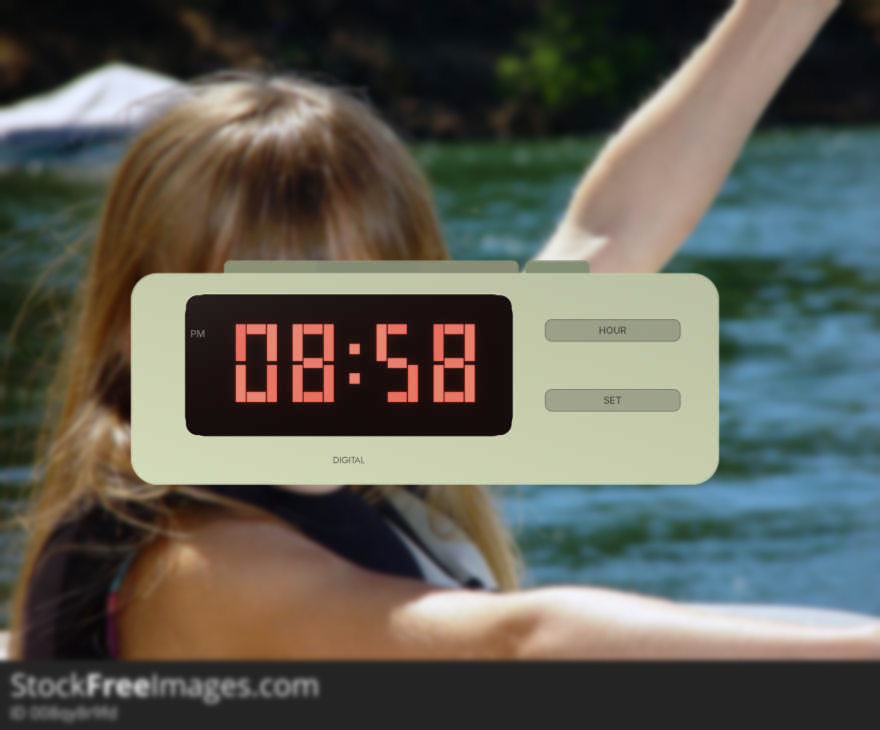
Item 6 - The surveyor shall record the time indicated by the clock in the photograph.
8:58
